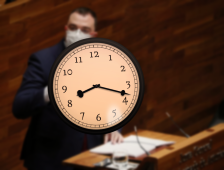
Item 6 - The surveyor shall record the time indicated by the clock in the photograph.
8:18
